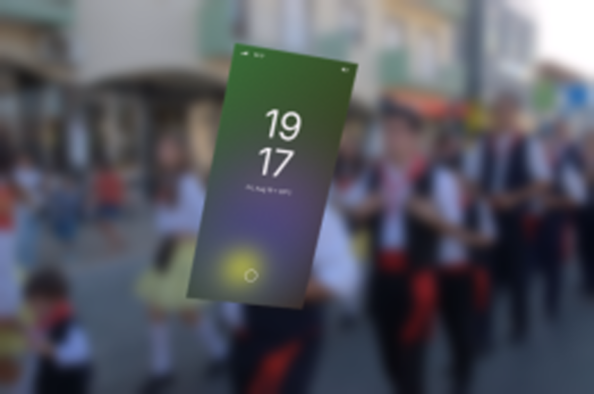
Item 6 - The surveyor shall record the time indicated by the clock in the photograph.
19:17
